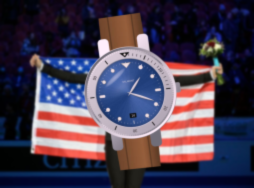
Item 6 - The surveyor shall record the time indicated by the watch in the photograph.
1:19
